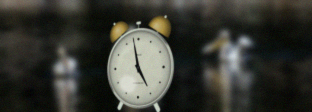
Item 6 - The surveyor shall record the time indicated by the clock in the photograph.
4:58
